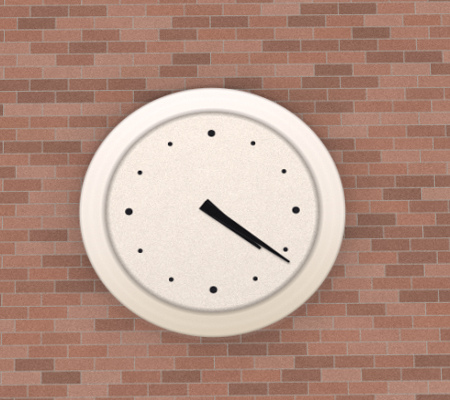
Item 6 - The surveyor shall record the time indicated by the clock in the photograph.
4:21
